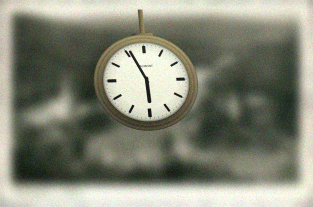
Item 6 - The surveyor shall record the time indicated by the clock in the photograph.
5:56
